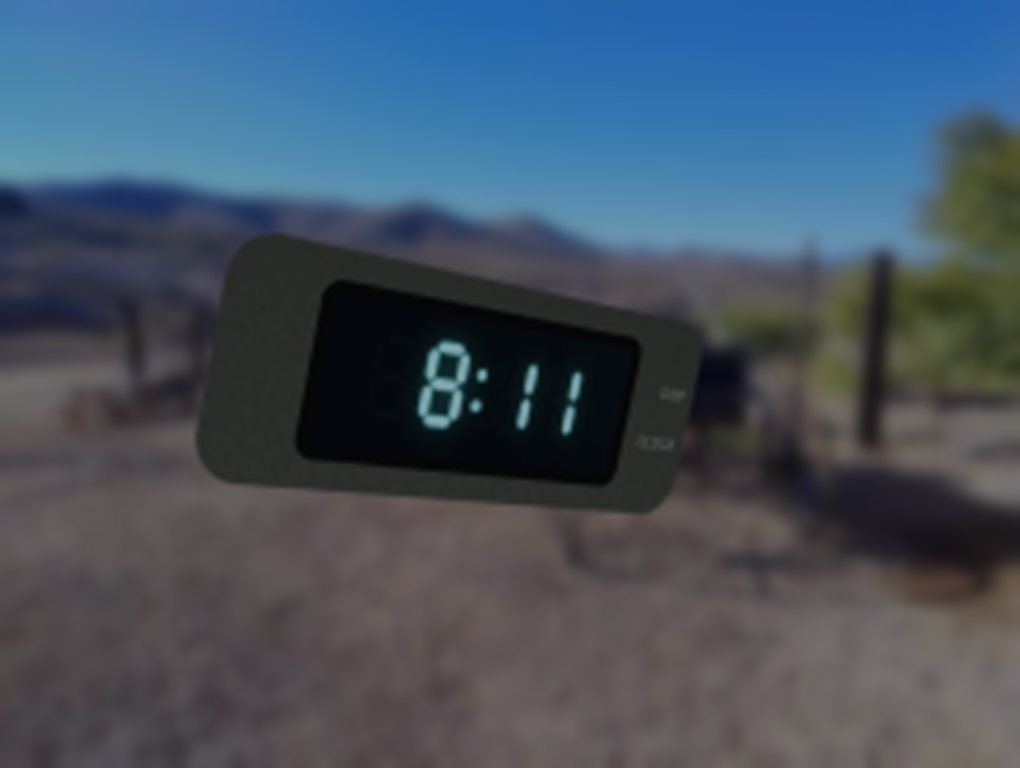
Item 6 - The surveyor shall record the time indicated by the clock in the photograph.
8:11
